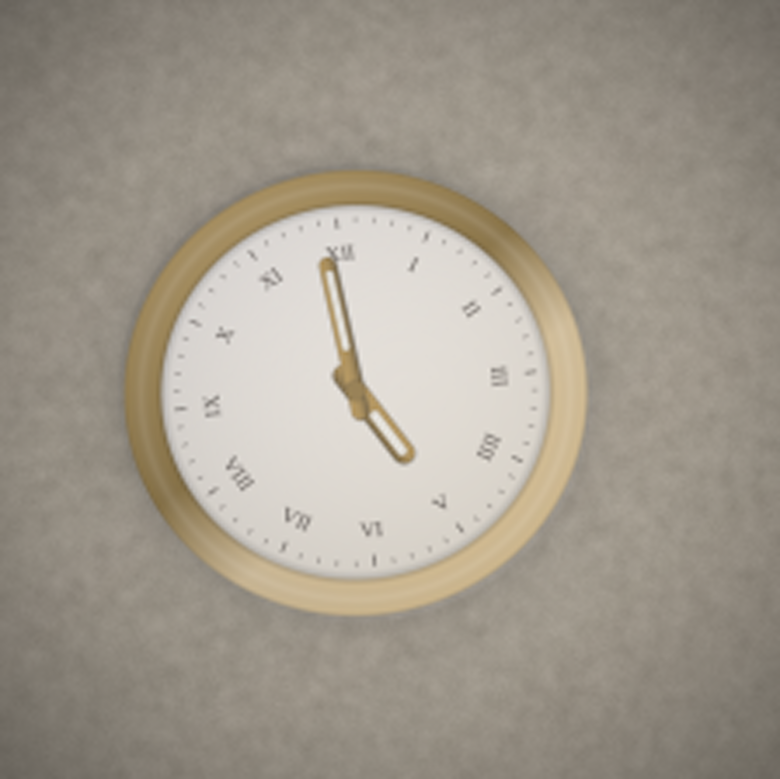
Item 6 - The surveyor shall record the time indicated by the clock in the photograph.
4:59
